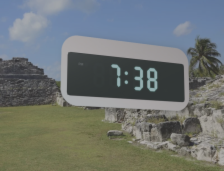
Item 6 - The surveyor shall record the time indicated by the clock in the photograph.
7:38
